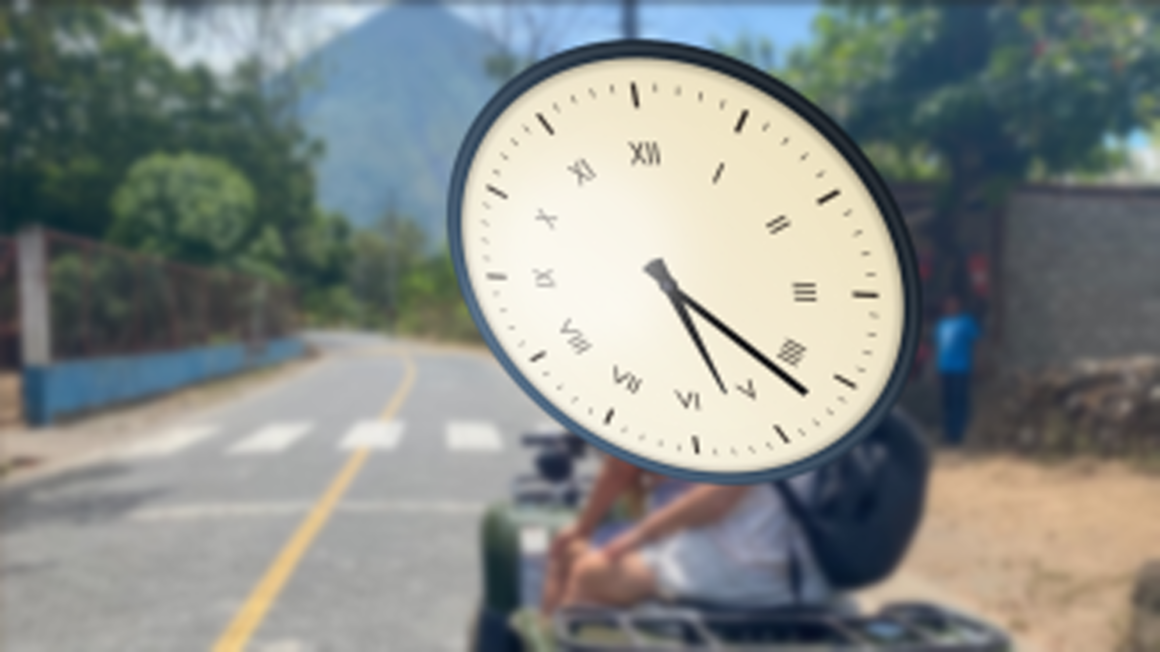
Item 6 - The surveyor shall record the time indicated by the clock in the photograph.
5:22
